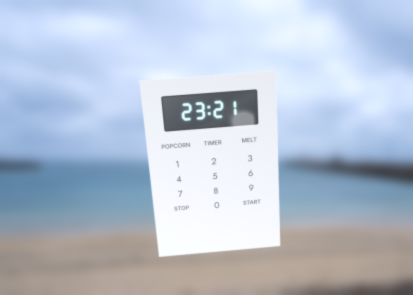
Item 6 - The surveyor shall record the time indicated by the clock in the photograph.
23:21
